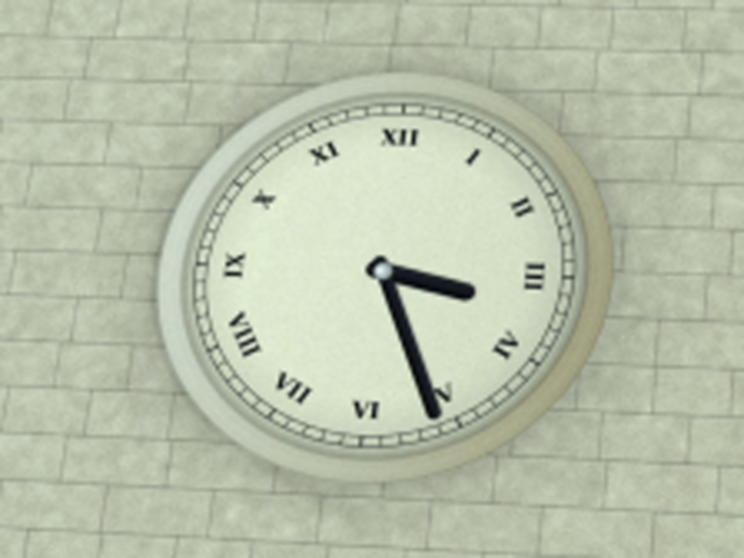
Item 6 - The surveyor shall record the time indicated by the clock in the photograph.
3:26
